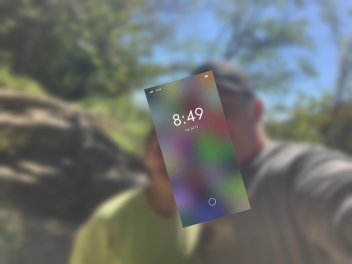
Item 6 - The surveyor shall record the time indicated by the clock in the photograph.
8:49
